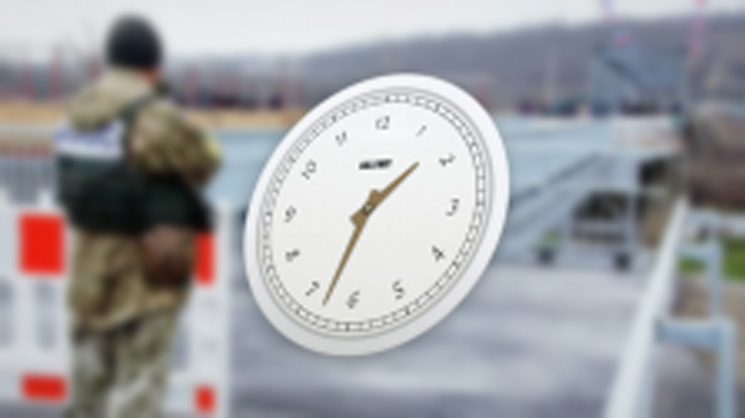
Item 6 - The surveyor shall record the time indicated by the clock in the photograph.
1:33
